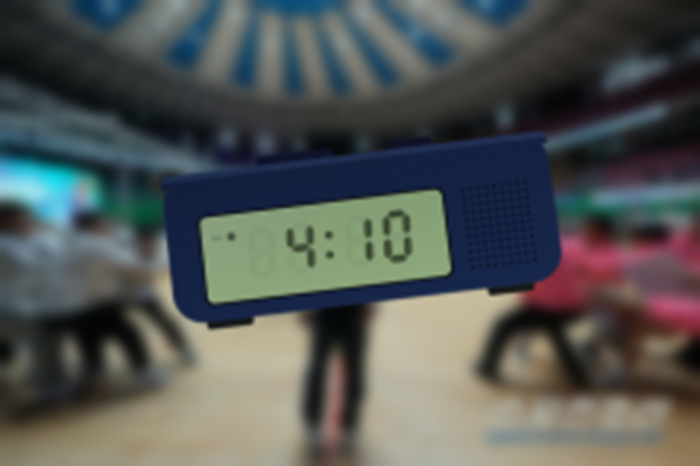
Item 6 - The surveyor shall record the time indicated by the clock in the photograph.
4:10
